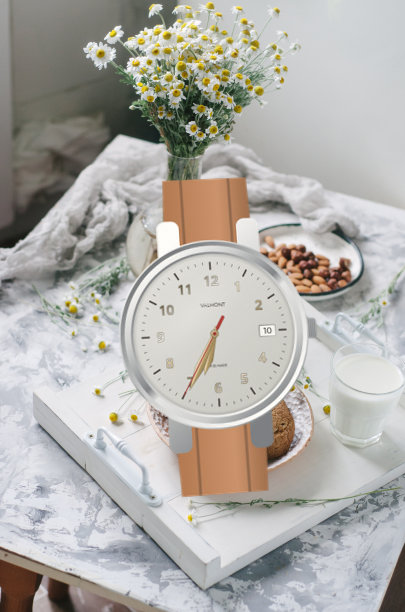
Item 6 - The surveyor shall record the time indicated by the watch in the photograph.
6:34:35
